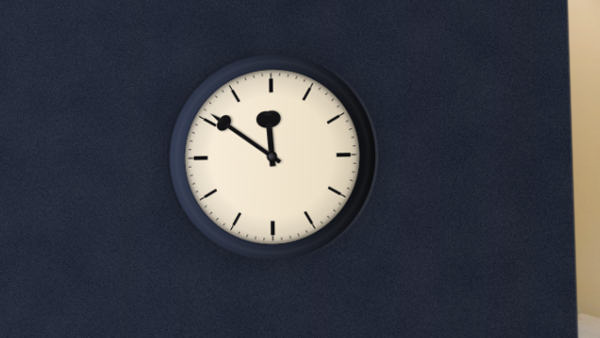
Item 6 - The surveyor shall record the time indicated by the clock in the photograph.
11:51
